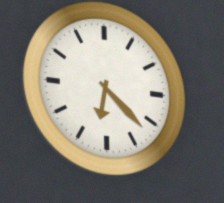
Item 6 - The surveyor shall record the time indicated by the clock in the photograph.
6:22
